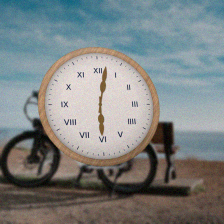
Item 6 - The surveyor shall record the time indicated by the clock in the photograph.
6:02
